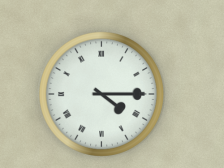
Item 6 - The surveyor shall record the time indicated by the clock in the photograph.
4:15
